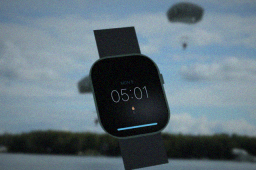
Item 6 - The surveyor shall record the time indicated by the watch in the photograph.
5:01
